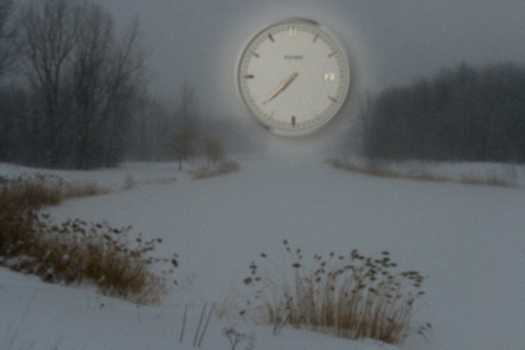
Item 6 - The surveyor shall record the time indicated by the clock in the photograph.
7:38
